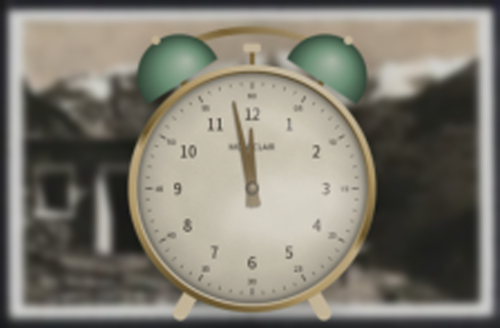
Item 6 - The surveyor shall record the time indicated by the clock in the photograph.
11:58
